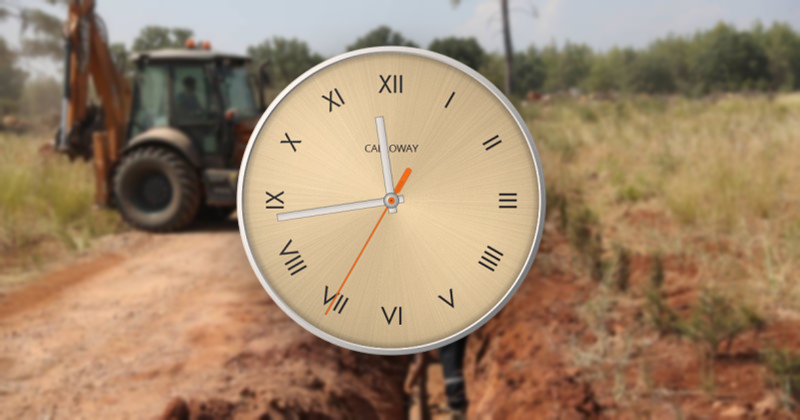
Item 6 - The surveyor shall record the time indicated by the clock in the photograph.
11:43:35
